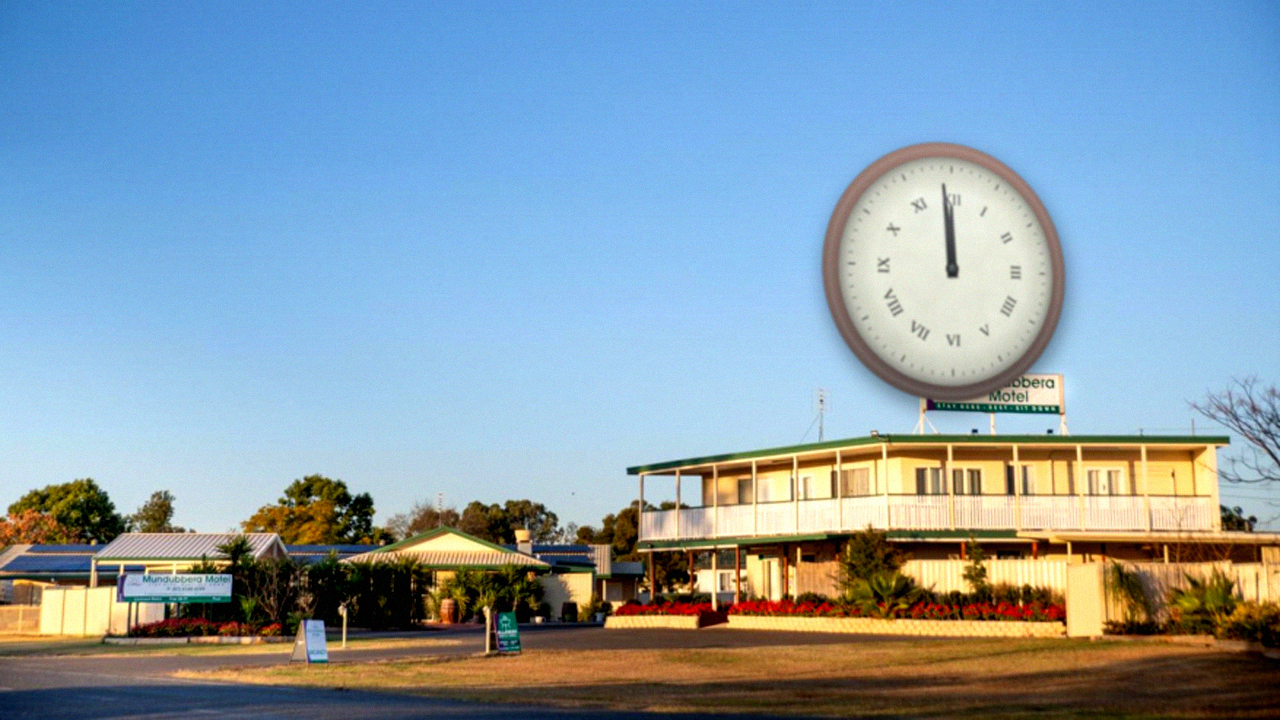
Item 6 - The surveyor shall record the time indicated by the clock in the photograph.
11:59
